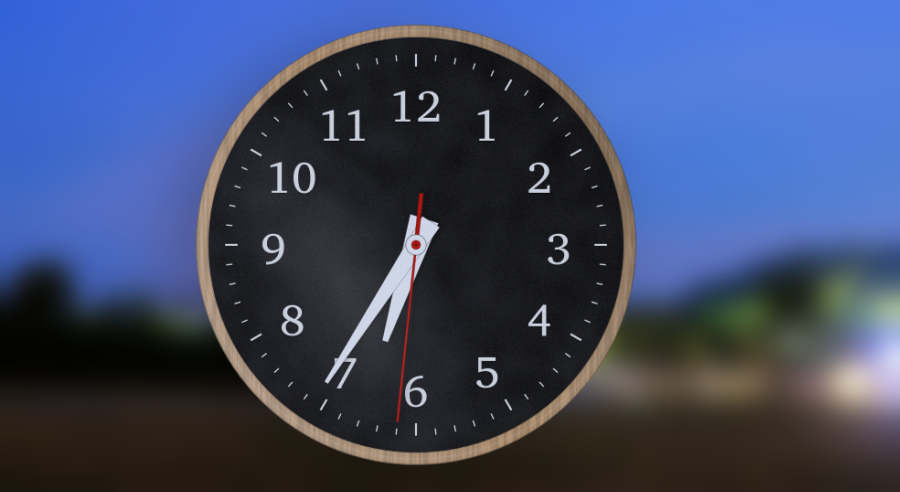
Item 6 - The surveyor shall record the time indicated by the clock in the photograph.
6:35:31
